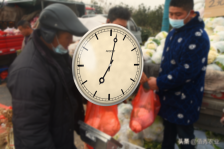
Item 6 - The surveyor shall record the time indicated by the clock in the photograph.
7:02
